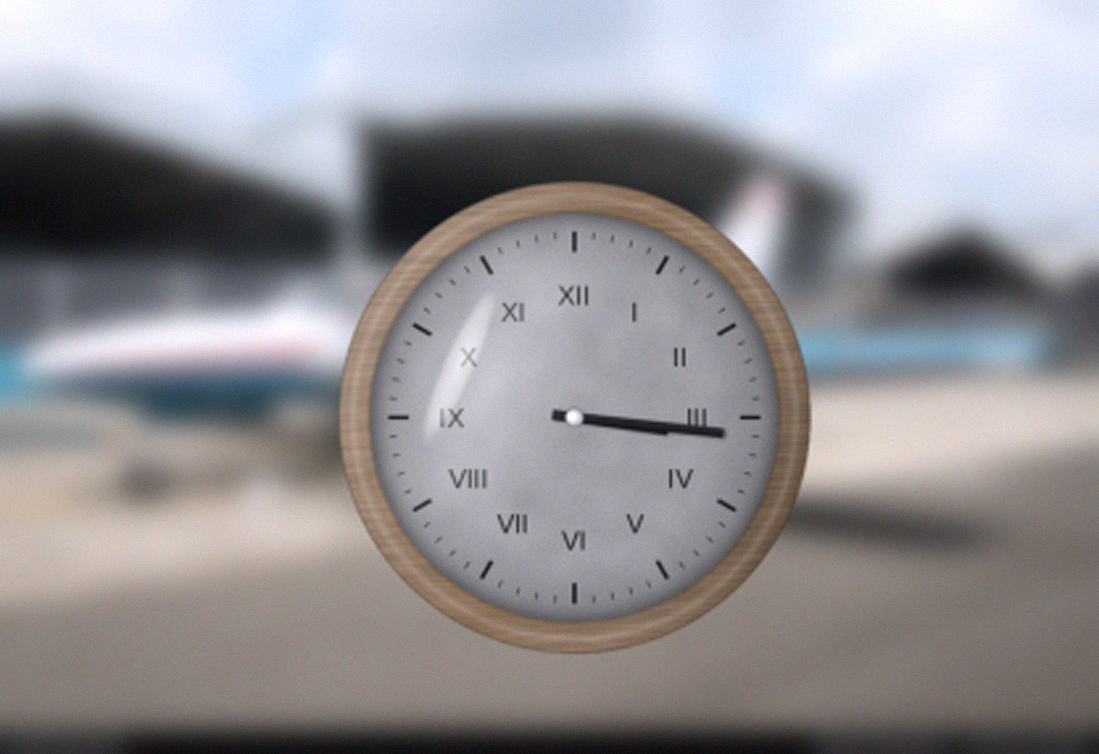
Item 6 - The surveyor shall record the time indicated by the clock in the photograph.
3:16
